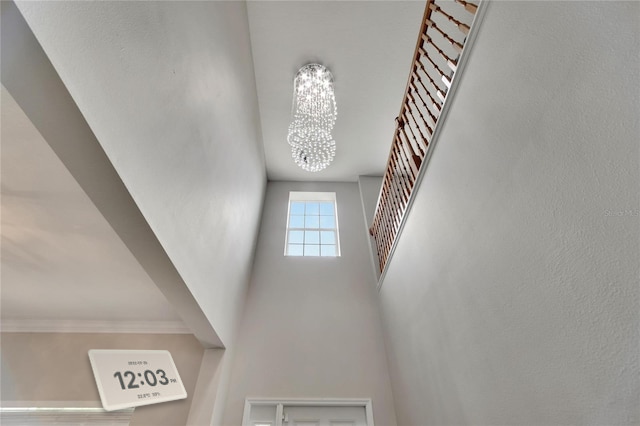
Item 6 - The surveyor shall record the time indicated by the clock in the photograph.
12:03
